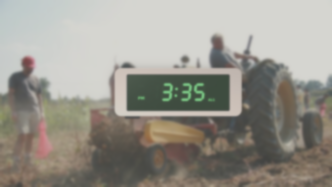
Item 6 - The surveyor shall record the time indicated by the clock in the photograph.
3:35
